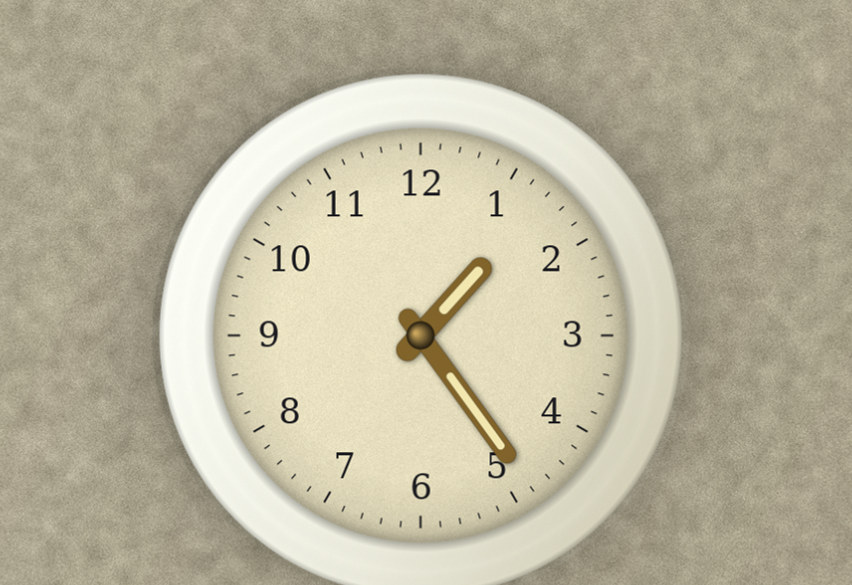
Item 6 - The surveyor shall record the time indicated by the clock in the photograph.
1:24
